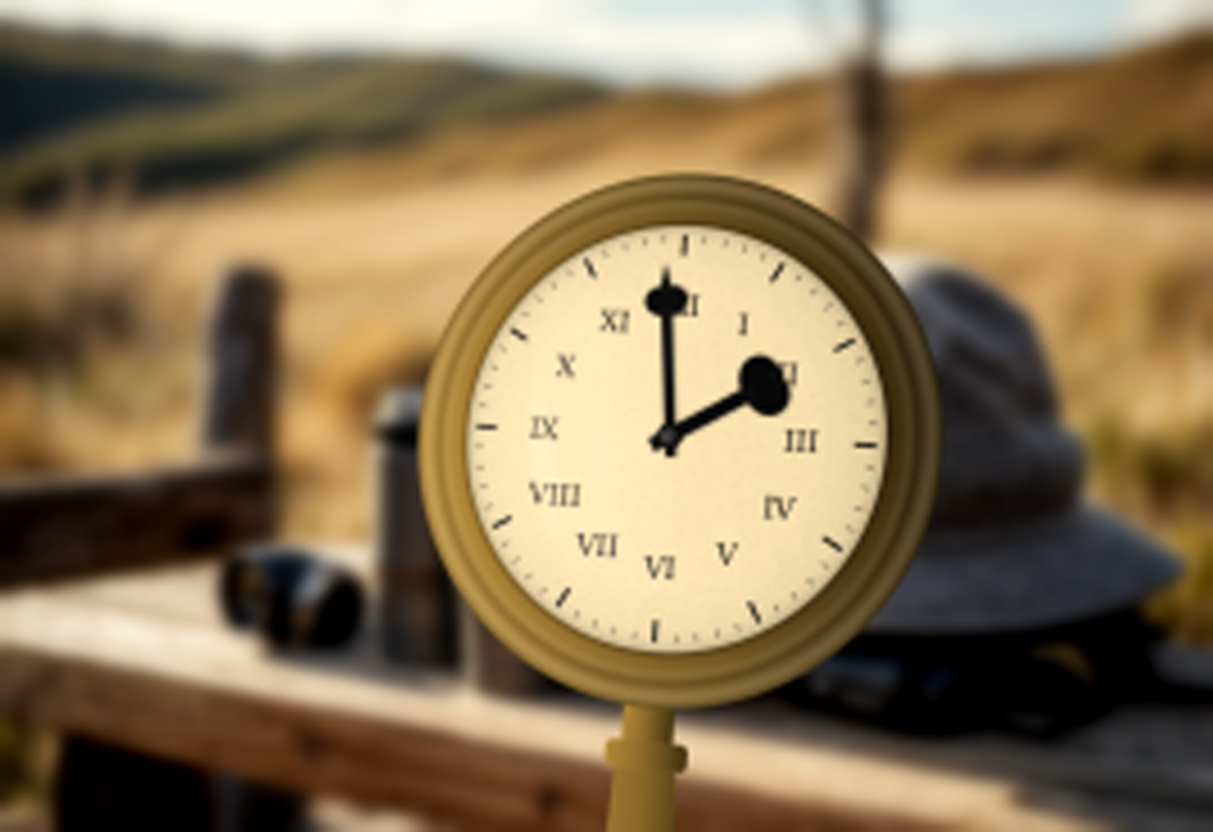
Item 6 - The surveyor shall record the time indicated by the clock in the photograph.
1:59
